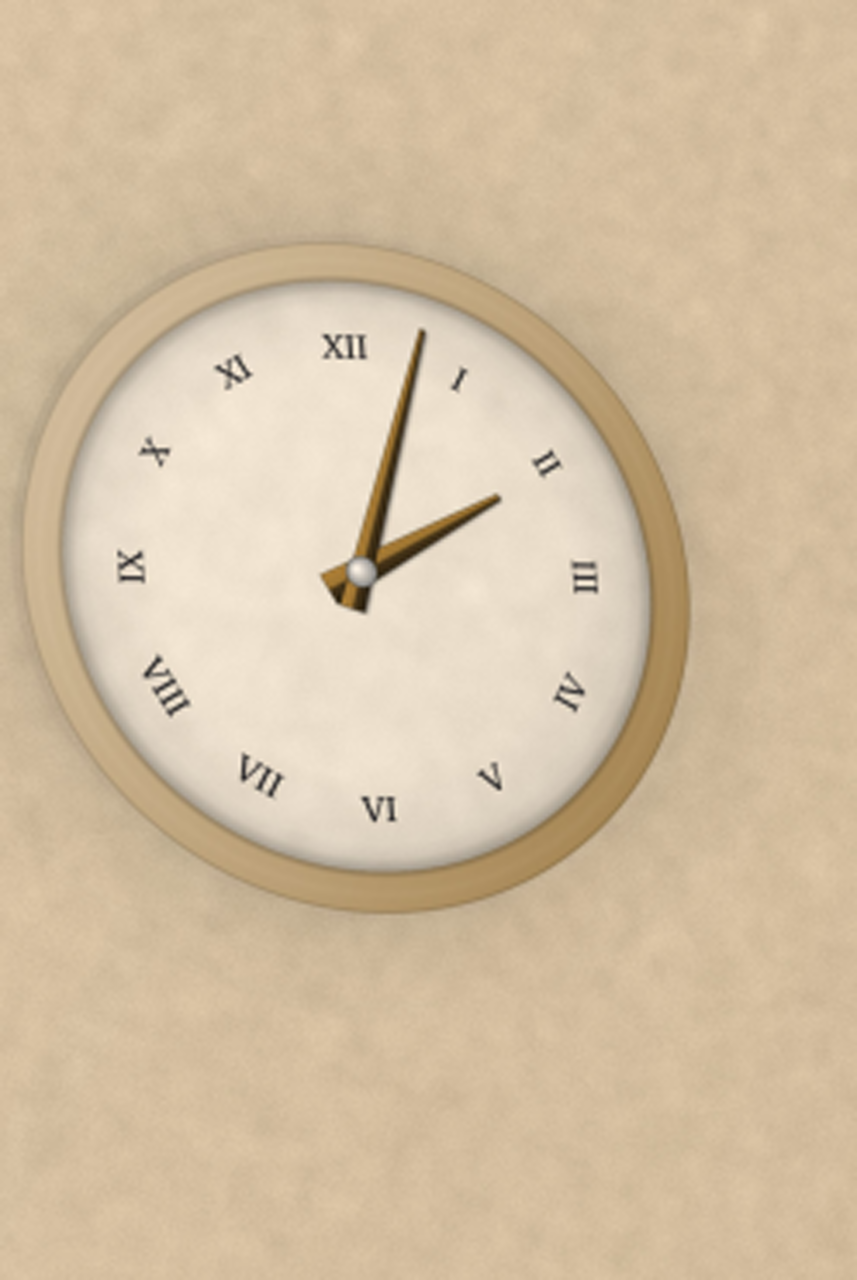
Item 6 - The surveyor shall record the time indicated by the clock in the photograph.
2:03
